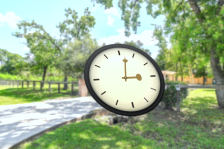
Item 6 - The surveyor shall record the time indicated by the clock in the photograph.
3:02
